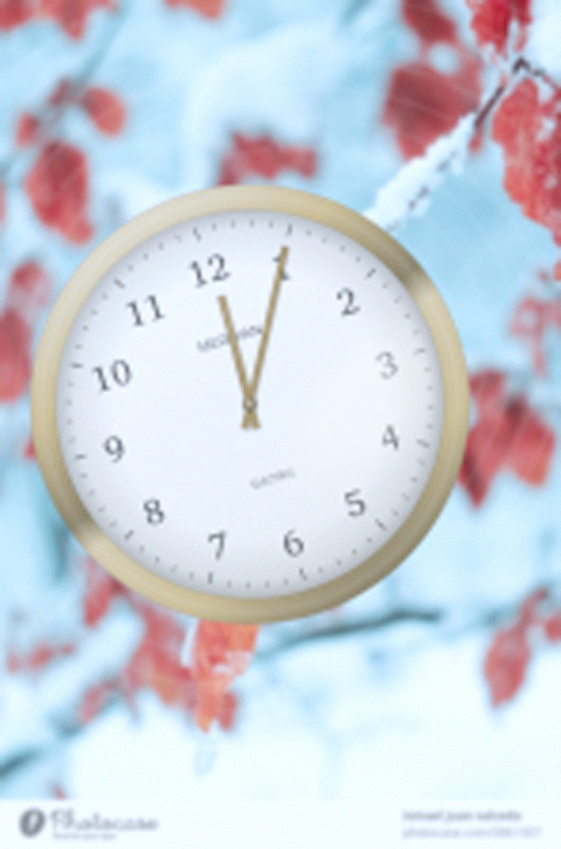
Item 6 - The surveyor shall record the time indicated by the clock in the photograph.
12:05
